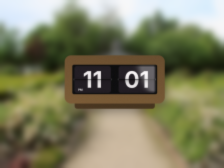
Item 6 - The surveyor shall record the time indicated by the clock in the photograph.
11:01
